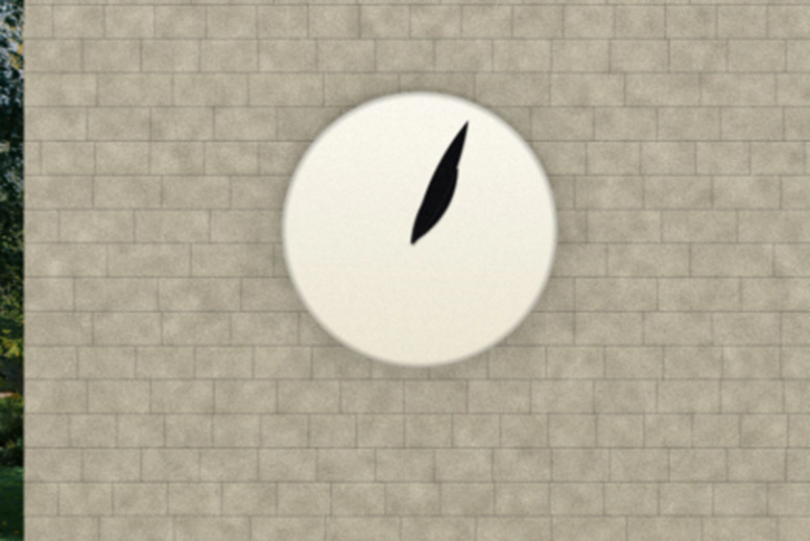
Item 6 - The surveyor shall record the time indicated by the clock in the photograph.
1:04
